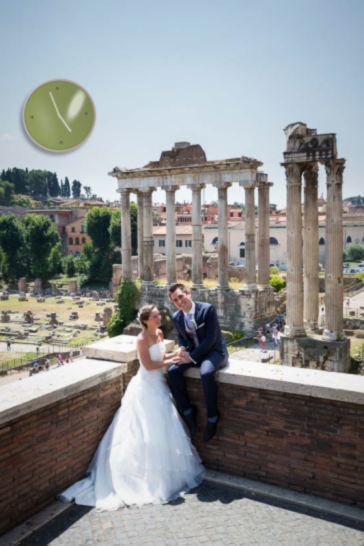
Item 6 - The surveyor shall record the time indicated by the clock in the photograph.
4:57
